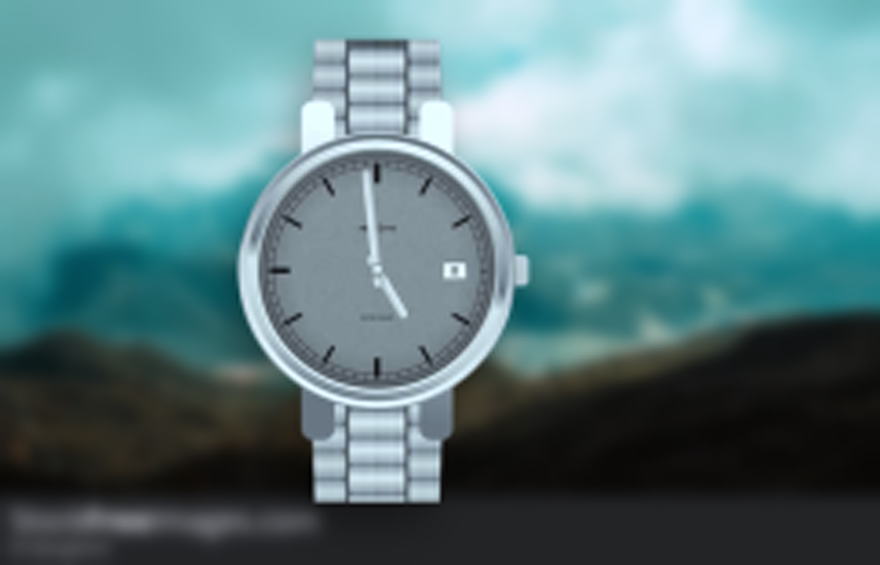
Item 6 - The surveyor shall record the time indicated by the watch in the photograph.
4:59
